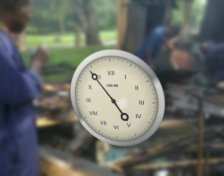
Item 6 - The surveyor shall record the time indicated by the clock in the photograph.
4:54
